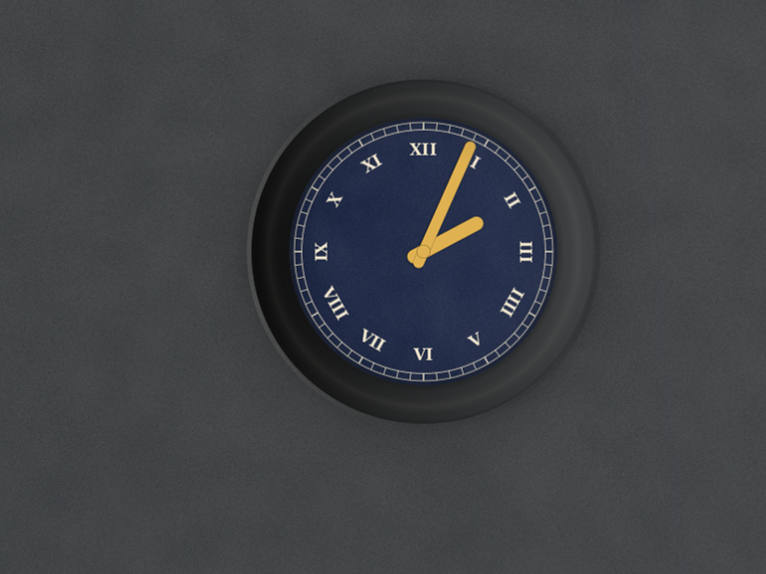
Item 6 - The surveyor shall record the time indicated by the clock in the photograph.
2:04
